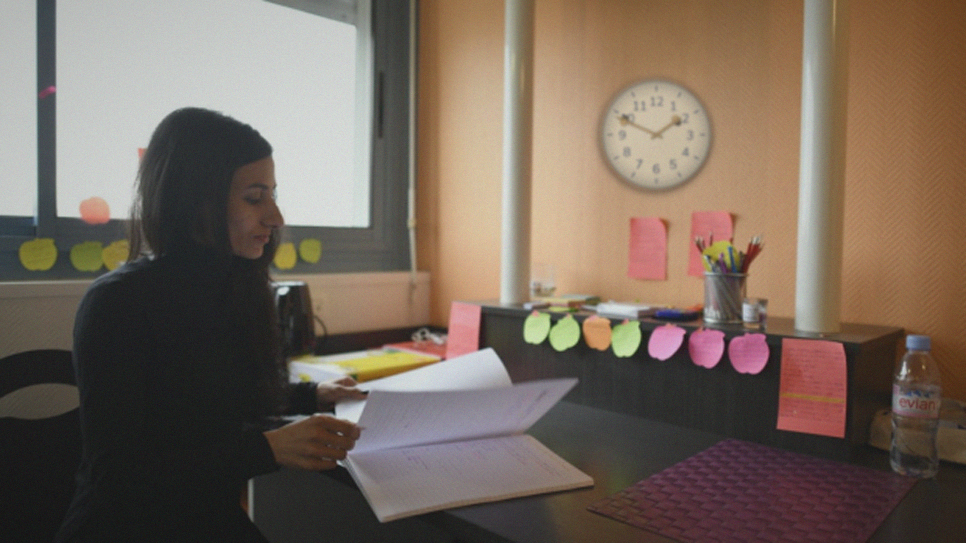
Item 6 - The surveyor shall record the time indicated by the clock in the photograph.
1:49
